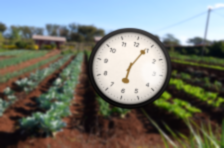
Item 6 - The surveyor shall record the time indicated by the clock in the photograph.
6:04
